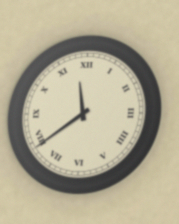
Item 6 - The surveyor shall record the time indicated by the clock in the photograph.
11:39
